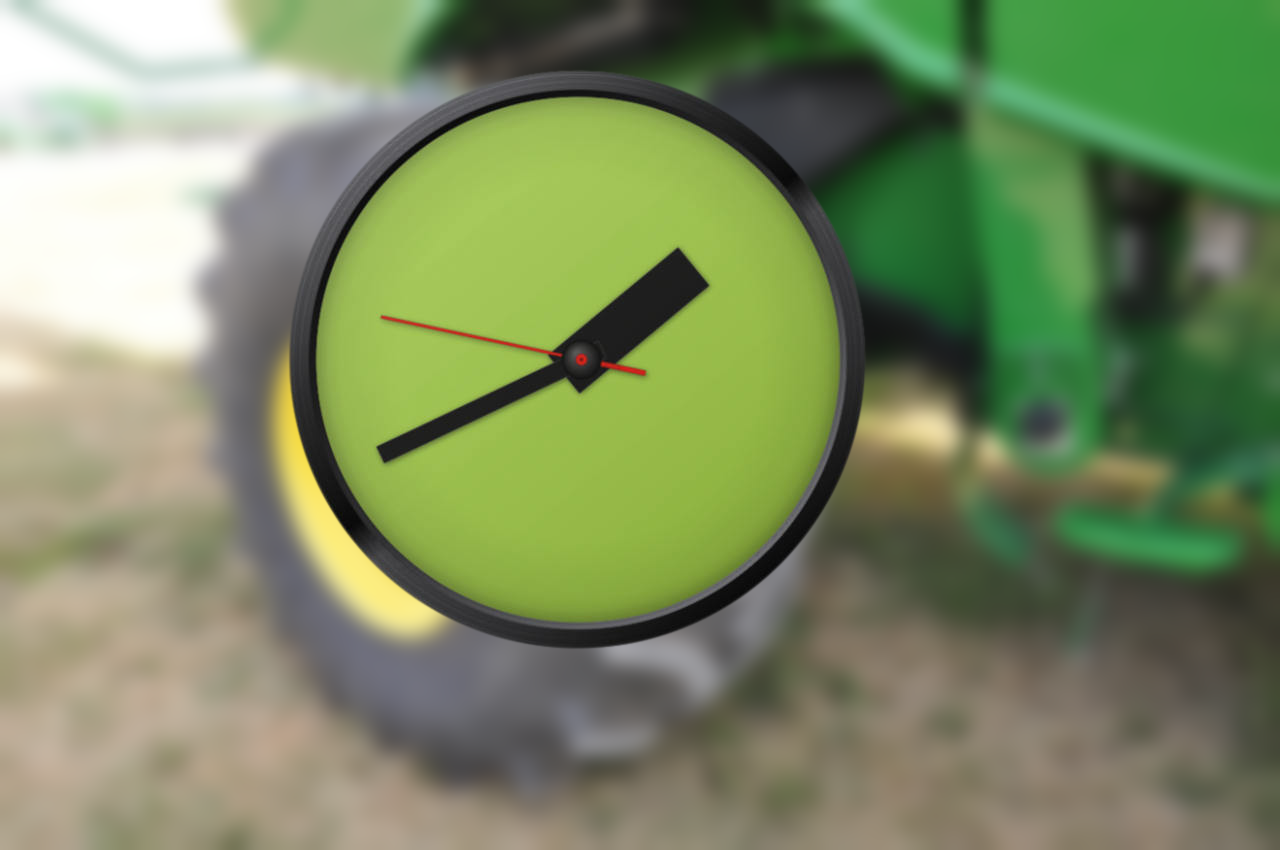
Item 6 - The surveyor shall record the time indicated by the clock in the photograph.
1:40:47
